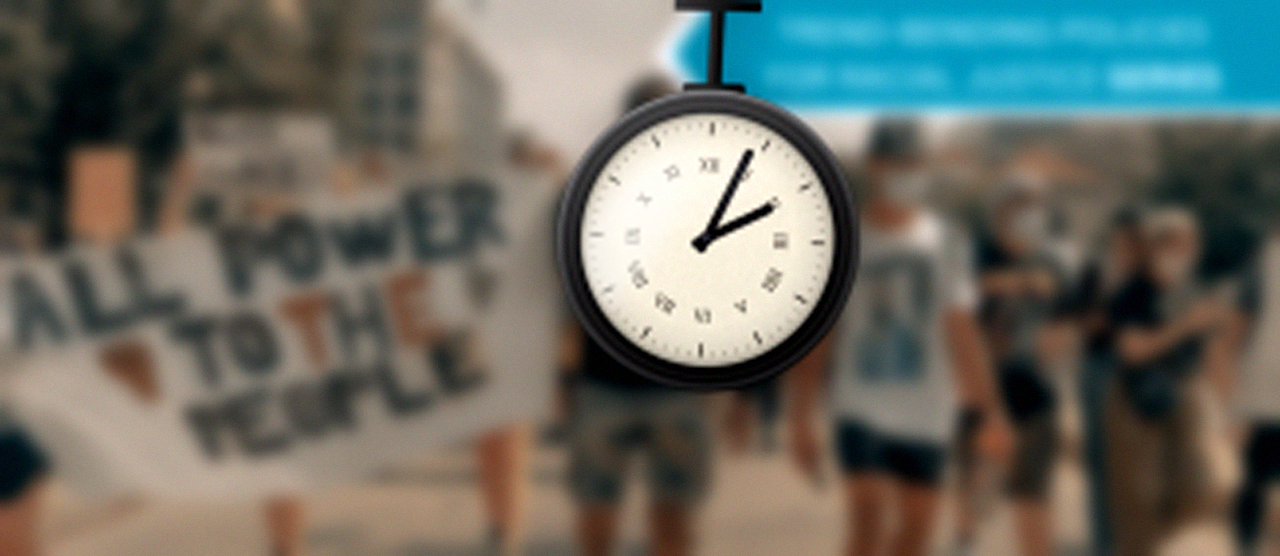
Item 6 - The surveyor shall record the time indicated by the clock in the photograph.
2:04
